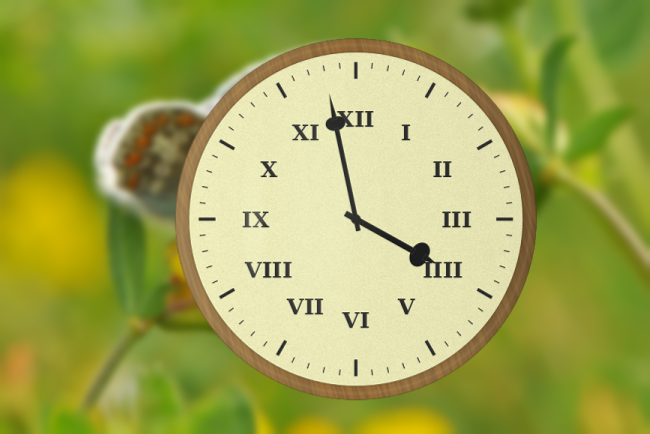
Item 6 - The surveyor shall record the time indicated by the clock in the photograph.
3:58
